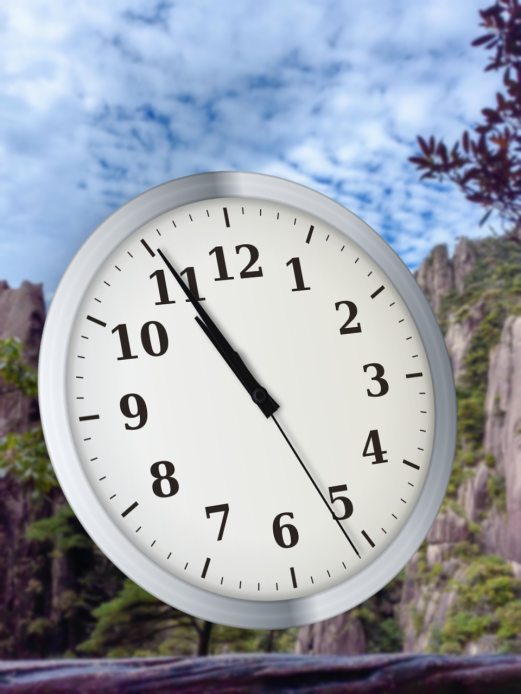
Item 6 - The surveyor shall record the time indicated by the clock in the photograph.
10:55:26
